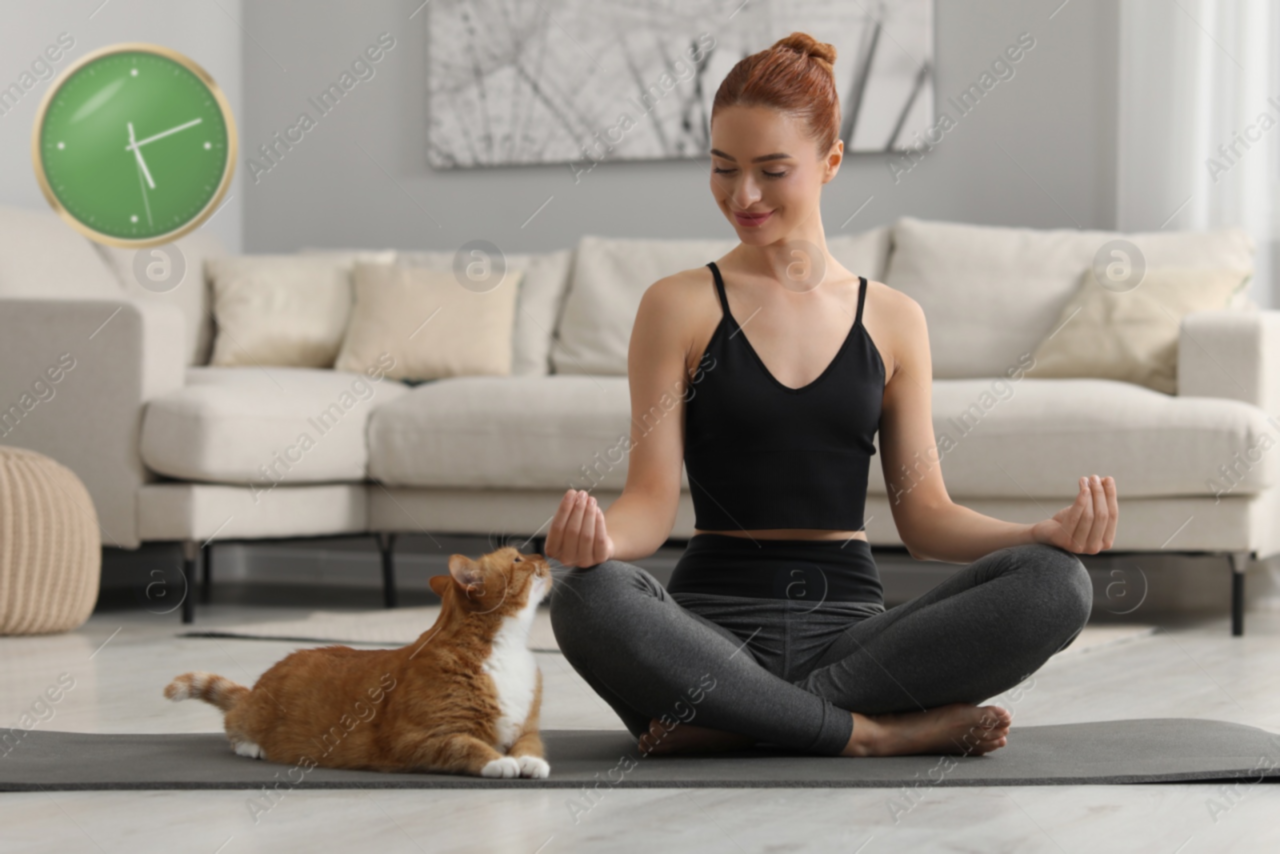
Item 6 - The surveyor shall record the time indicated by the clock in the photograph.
5:11:28
